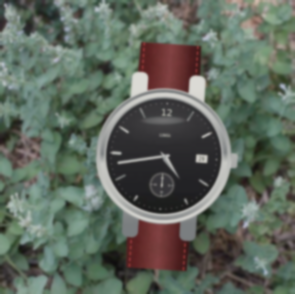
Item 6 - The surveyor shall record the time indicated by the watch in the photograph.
4:43
